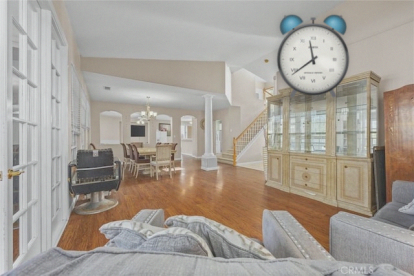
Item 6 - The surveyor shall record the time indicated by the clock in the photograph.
11:39
